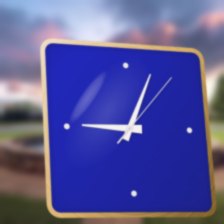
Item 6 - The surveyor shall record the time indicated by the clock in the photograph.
9:04:07
